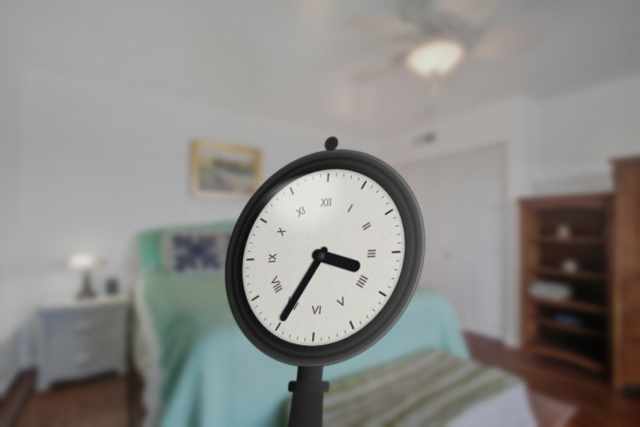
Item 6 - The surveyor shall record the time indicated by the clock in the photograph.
3:35
